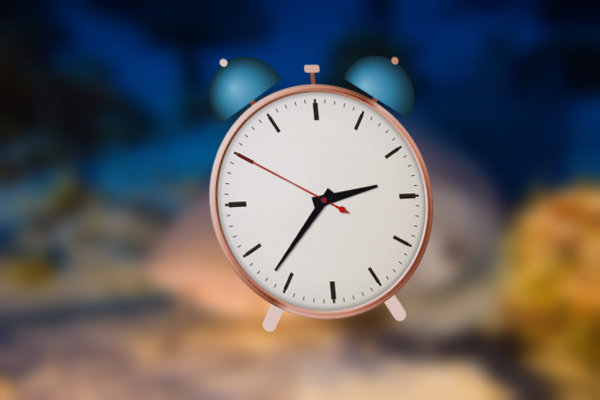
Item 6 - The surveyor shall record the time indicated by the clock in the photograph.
2:36:50
